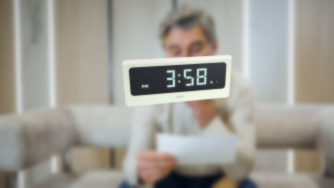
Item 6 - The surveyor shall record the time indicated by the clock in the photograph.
3:58
